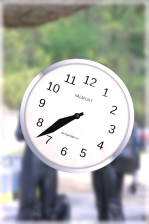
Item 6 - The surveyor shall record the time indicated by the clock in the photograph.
7:37
